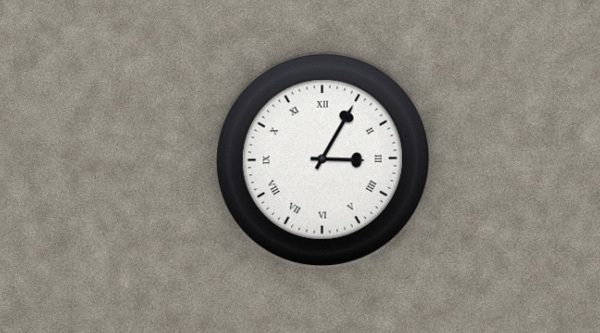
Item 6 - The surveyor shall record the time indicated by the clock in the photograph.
3:05
